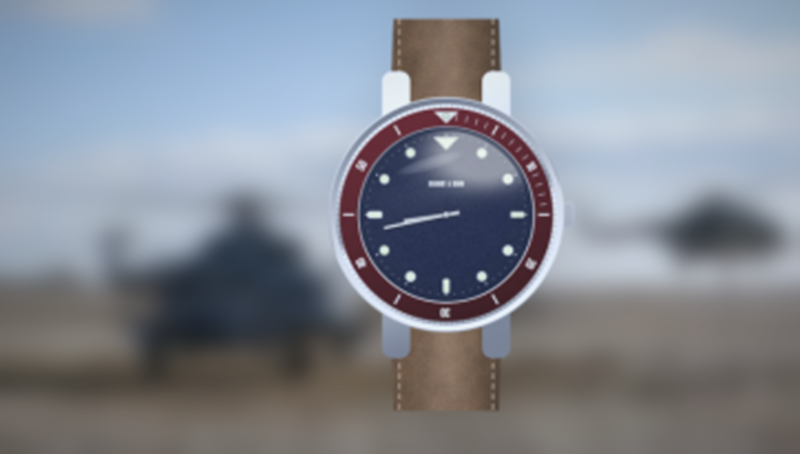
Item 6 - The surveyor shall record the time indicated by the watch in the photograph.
8:43
